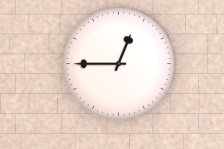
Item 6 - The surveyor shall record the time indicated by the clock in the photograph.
12:45
